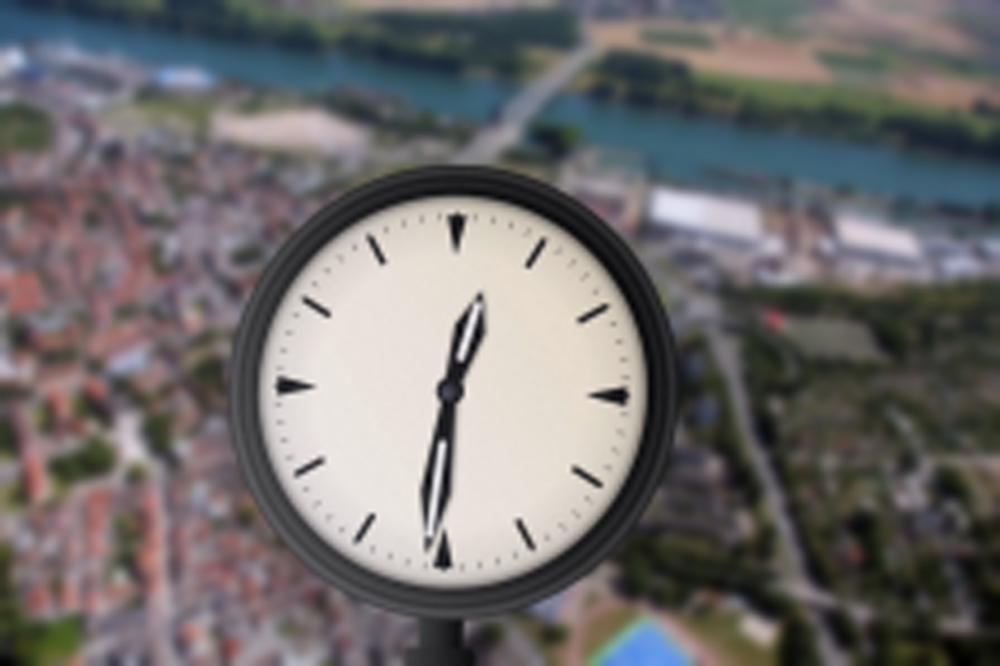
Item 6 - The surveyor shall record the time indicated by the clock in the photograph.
12:31
